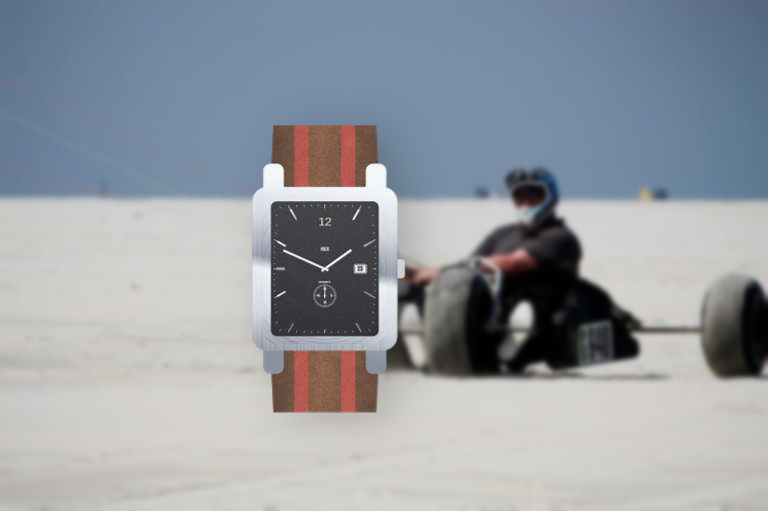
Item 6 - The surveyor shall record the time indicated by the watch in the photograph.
1:49
